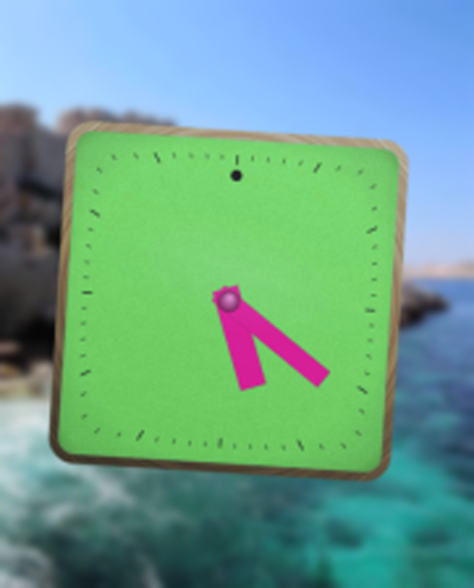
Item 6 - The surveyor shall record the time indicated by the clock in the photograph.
5:21
